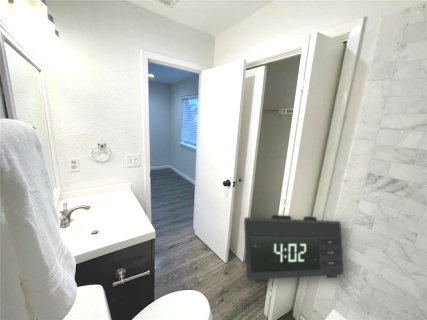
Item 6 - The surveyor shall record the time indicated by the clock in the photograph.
4:02
